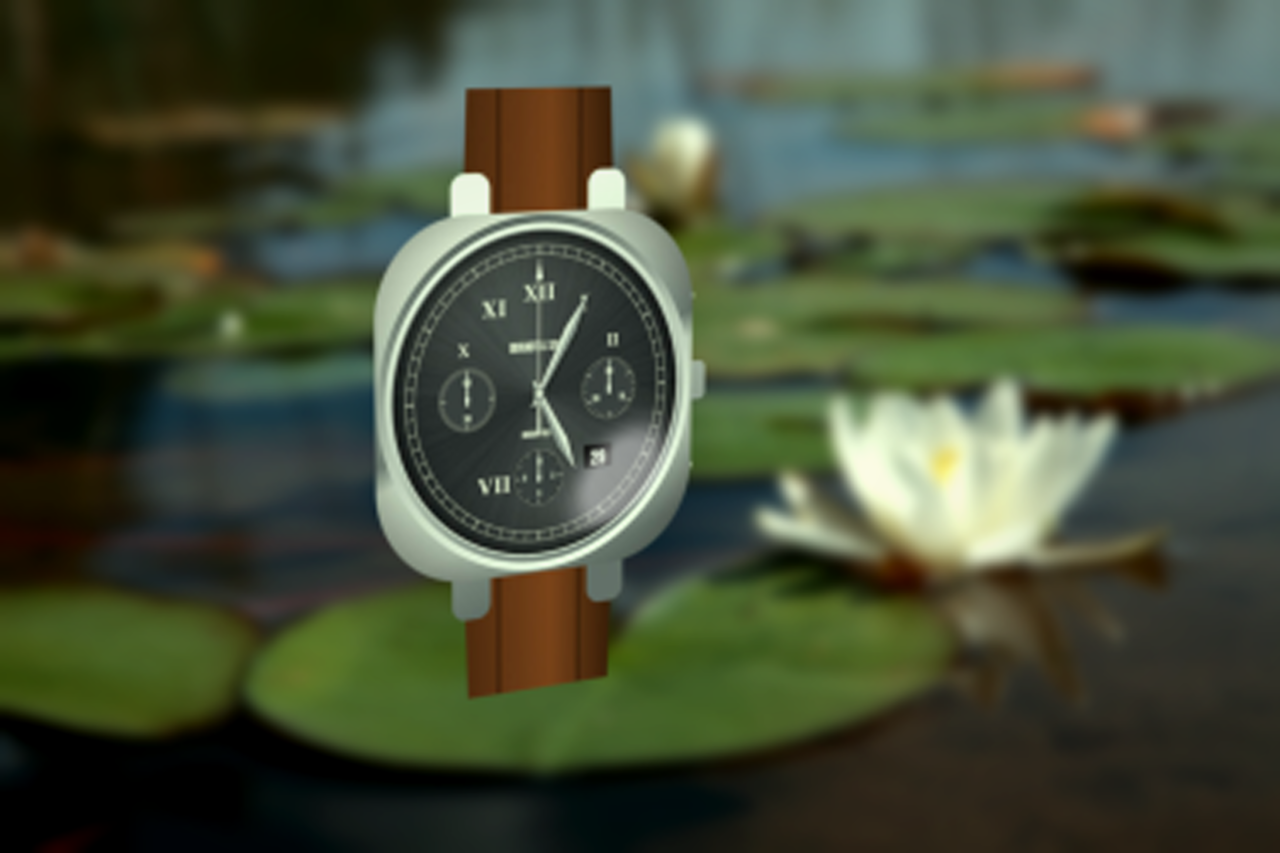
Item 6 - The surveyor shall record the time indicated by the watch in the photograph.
5:05
